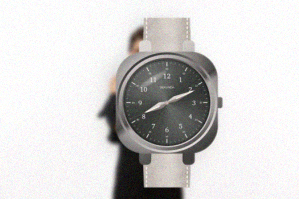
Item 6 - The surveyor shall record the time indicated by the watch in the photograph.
8:11
